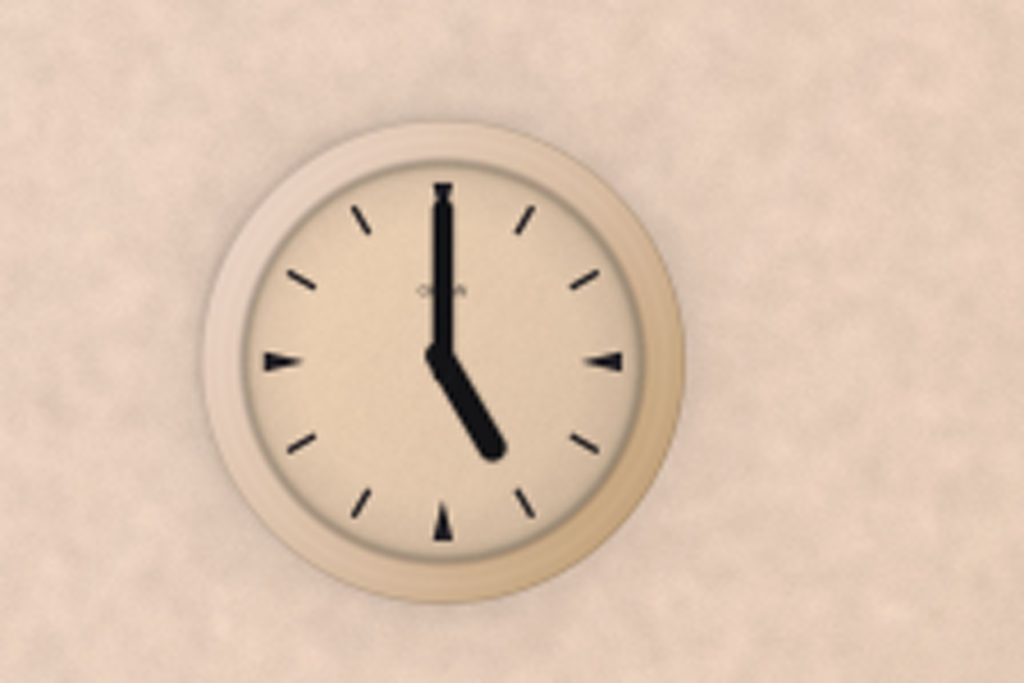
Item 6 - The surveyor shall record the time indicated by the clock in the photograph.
5:00
